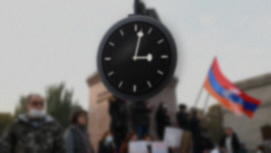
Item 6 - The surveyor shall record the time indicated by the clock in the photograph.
3:02
